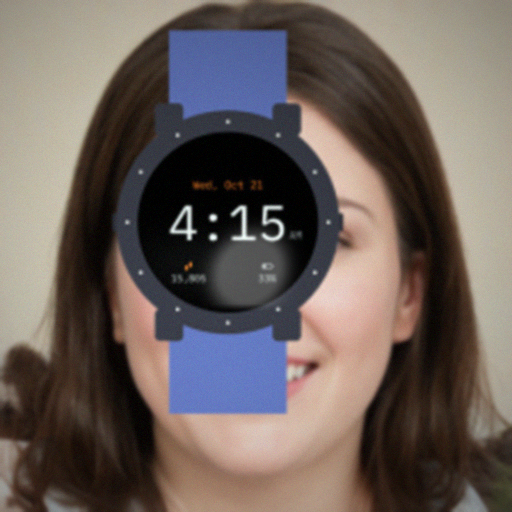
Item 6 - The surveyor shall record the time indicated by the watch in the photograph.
4:15
